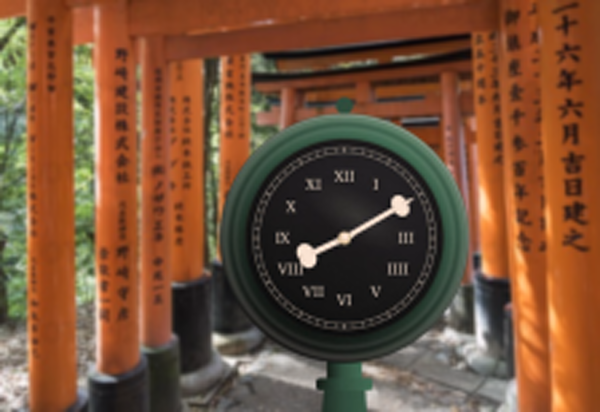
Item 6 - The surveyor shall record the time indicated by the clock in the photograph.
8:10
